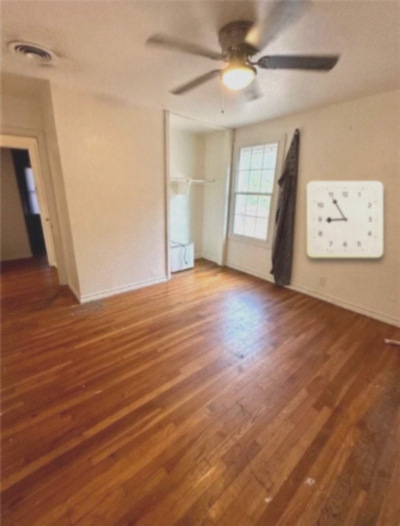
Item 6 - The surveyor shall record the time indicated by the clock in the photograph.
8:55
